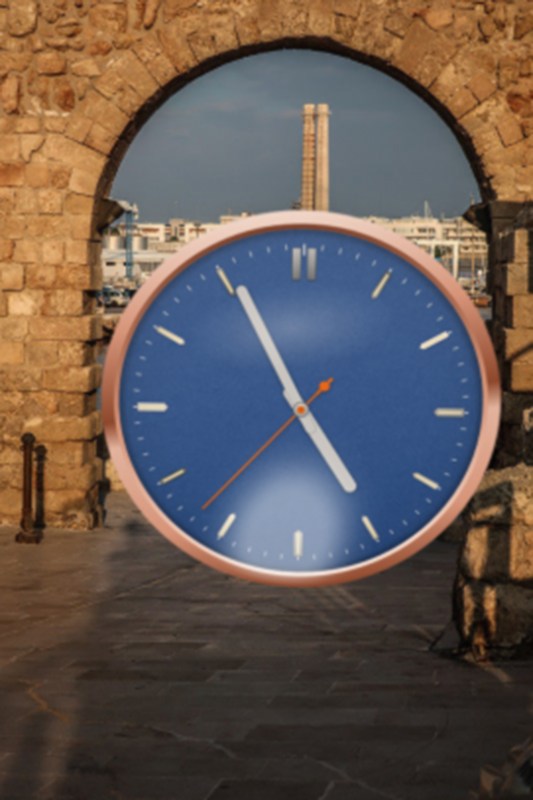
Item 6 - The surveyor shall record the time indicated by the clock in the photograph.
4:55:37
